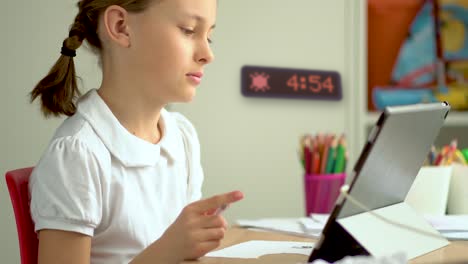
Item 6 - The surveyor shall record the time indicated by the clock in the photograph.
4:54
